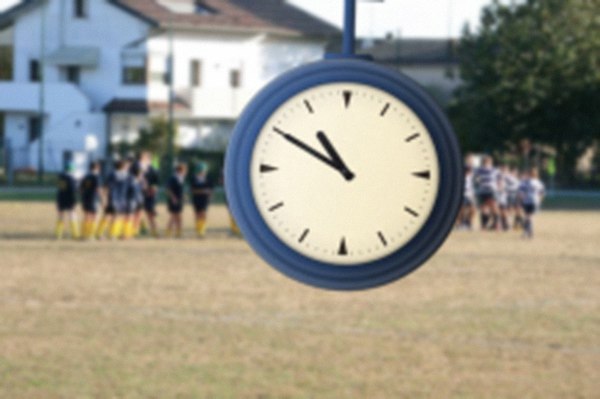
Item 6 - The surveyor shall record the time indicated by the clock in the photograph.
10:50
